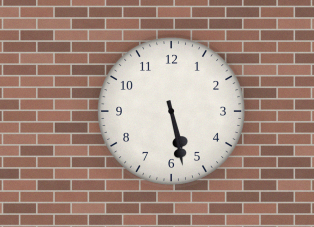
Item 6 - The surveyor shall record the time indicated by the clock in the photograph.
5:28
